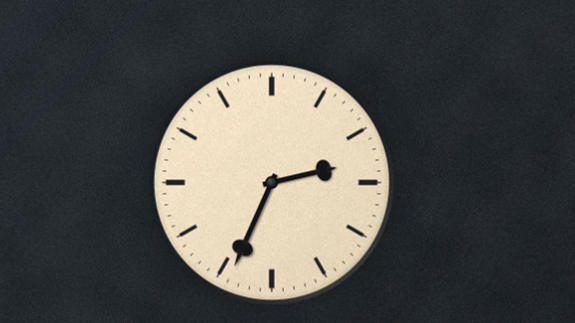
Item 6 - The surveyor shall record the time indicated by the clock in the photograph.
2:34
